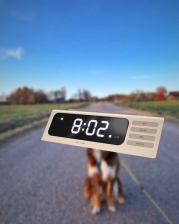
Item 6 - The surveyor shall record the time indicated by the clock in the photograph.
8:02
